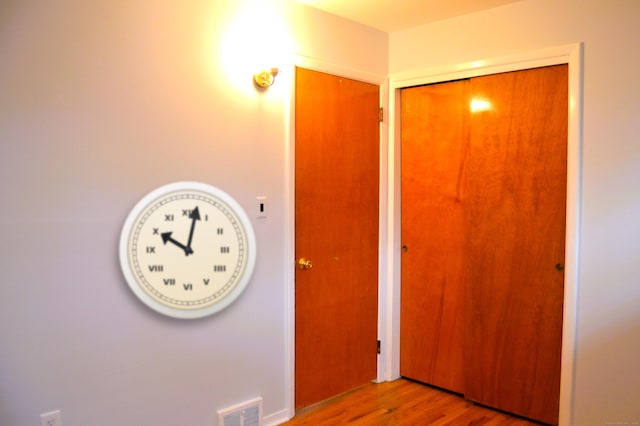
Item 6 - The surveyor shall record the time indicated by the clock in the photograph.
10:02
